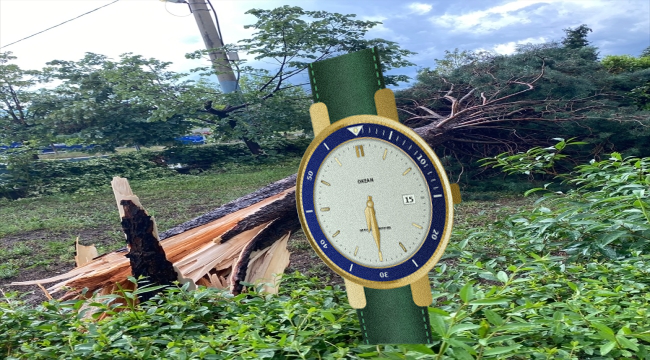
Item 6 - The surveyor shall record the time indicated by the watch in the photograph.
6:30
